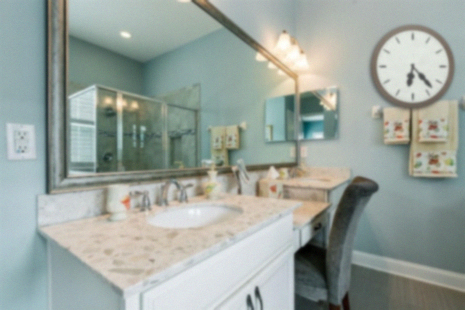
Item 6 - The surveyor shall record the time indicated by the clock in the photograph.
6:23
